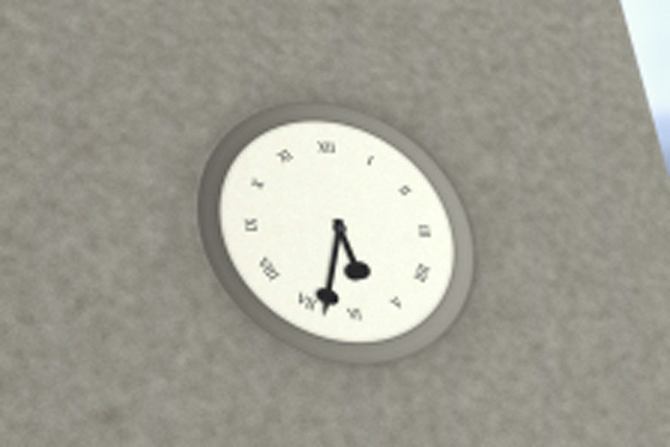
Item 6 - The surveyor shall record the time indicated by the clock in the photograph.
5:33
